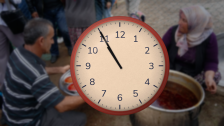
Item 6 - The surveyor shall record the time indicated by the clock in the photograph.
10:55
